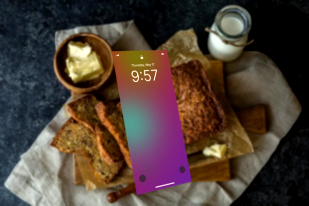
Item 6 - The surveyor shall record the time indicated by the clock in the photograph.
9:57
